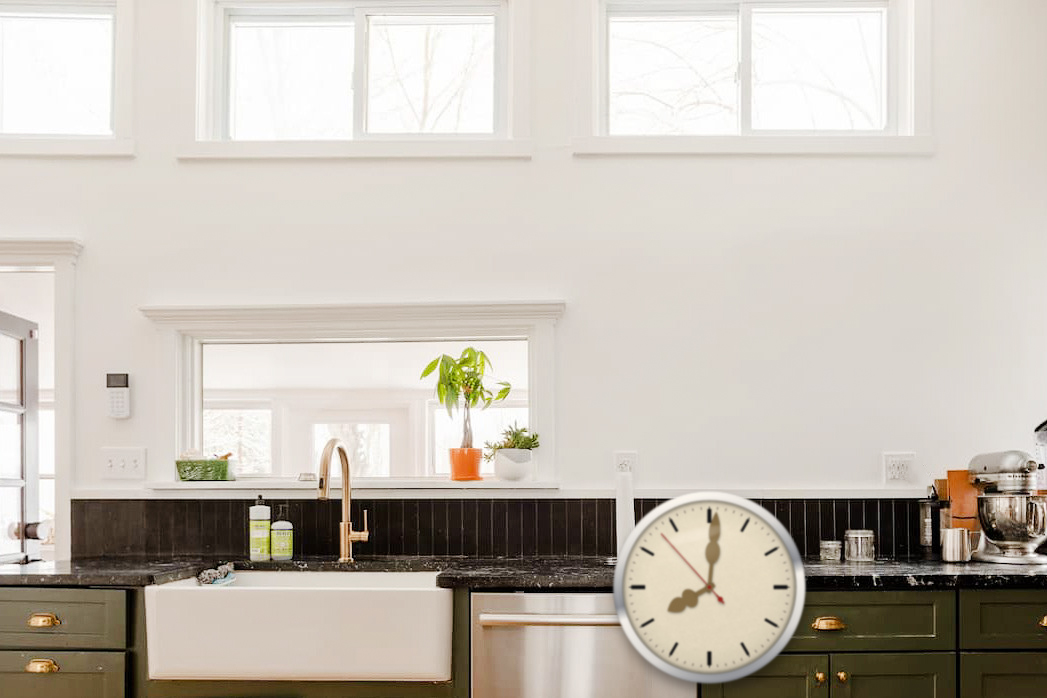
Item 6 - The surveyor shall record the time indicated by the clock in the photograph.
8:00:53
